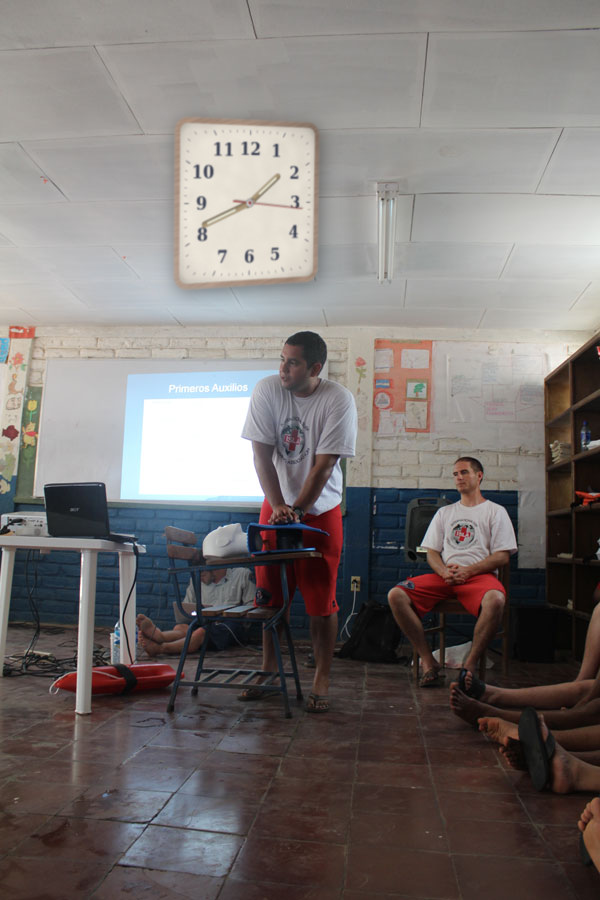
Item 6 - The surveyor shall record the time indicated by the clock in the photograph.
1:41:16
